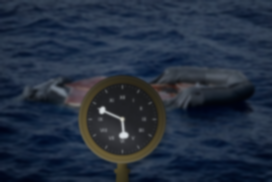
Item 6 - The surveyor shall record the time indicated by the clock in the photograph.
5:49
